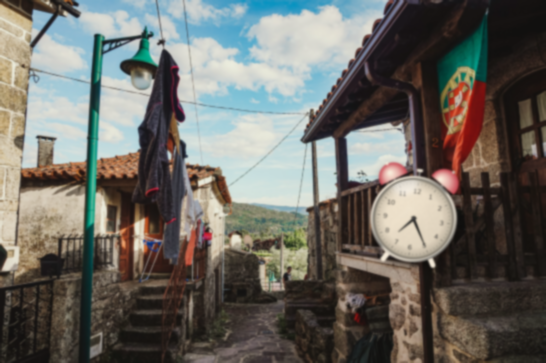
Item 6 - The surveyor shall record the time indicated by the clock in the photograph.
7:25
